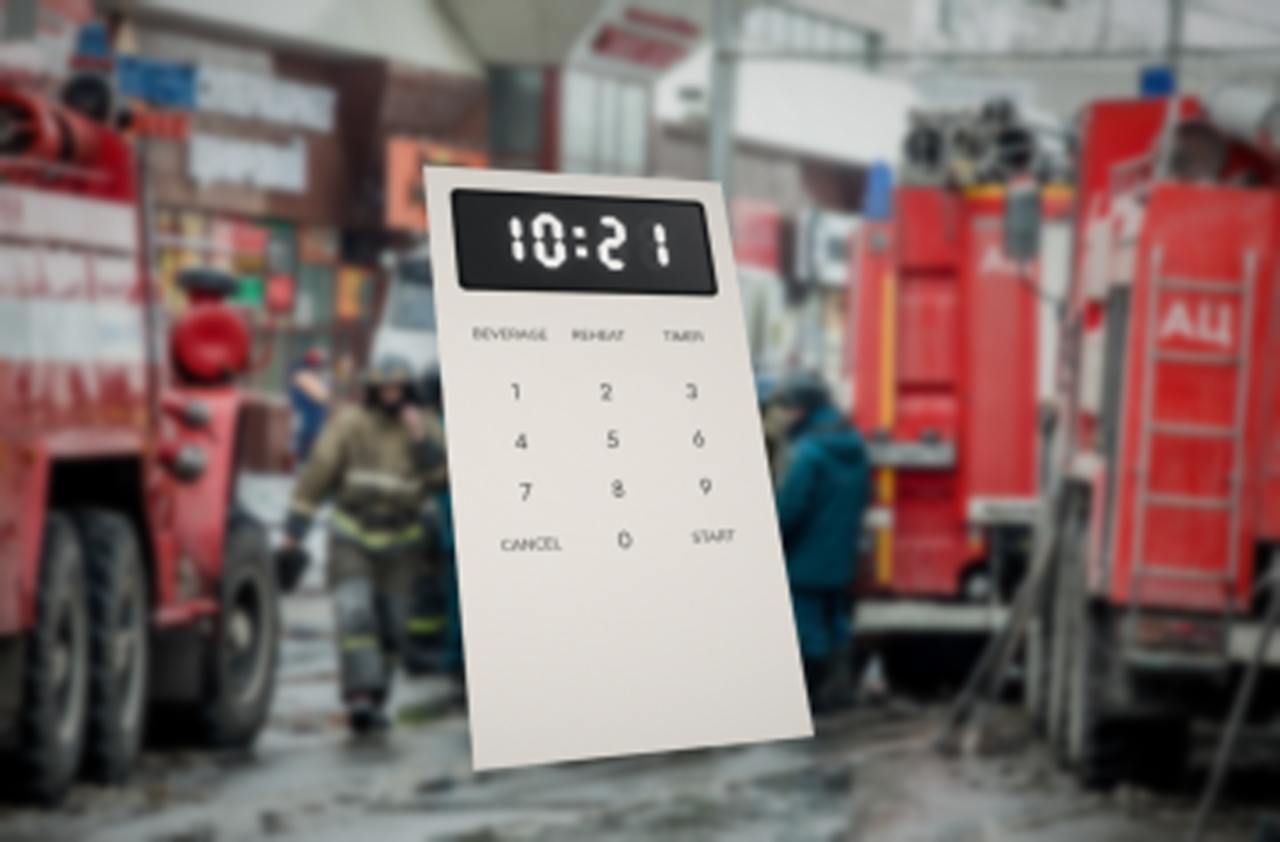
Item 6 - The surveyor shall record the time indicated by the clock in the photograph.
10:21
